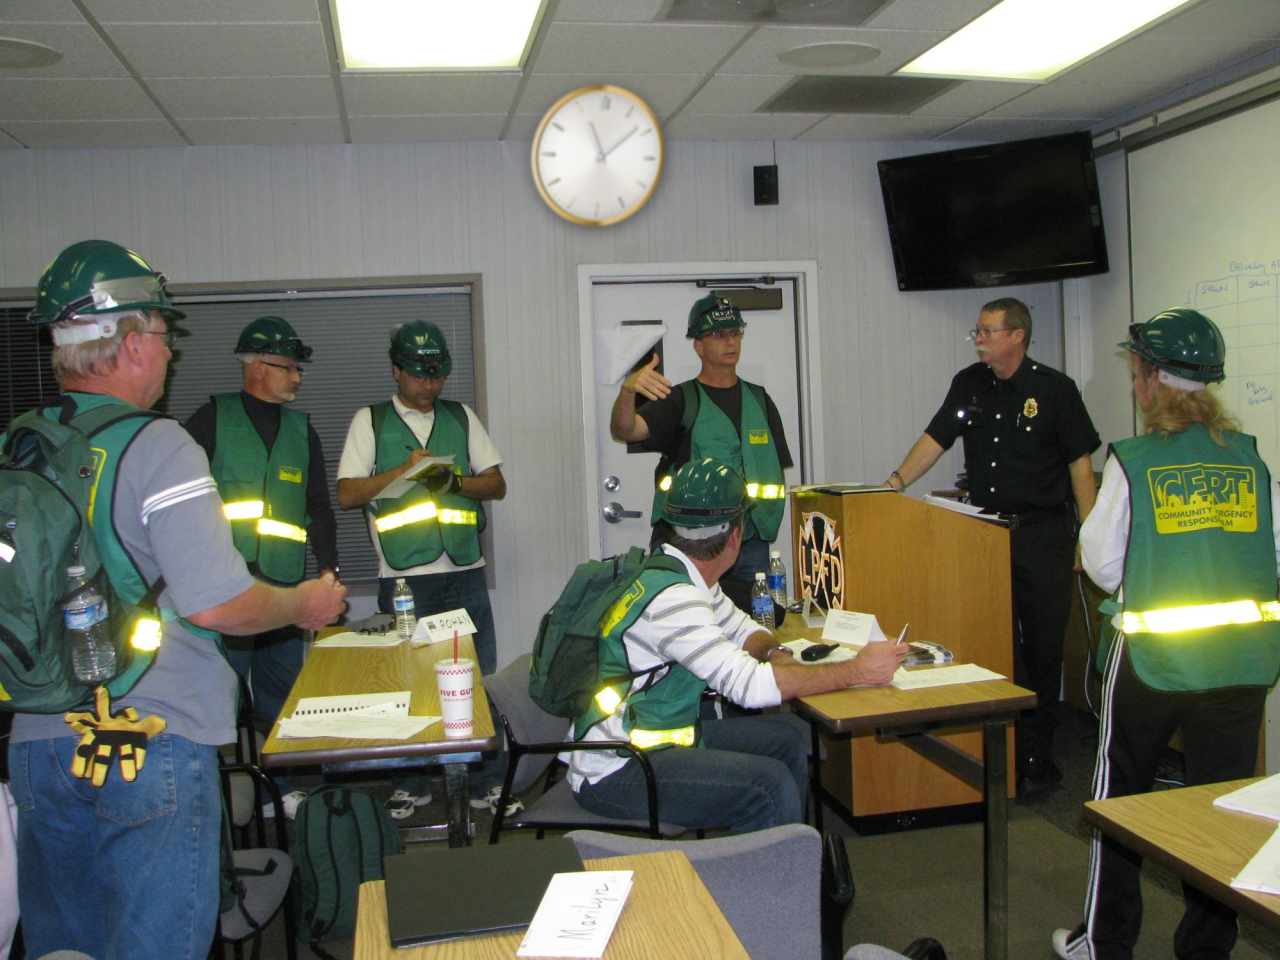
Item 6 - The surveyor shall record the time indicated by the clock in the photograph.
11:08
